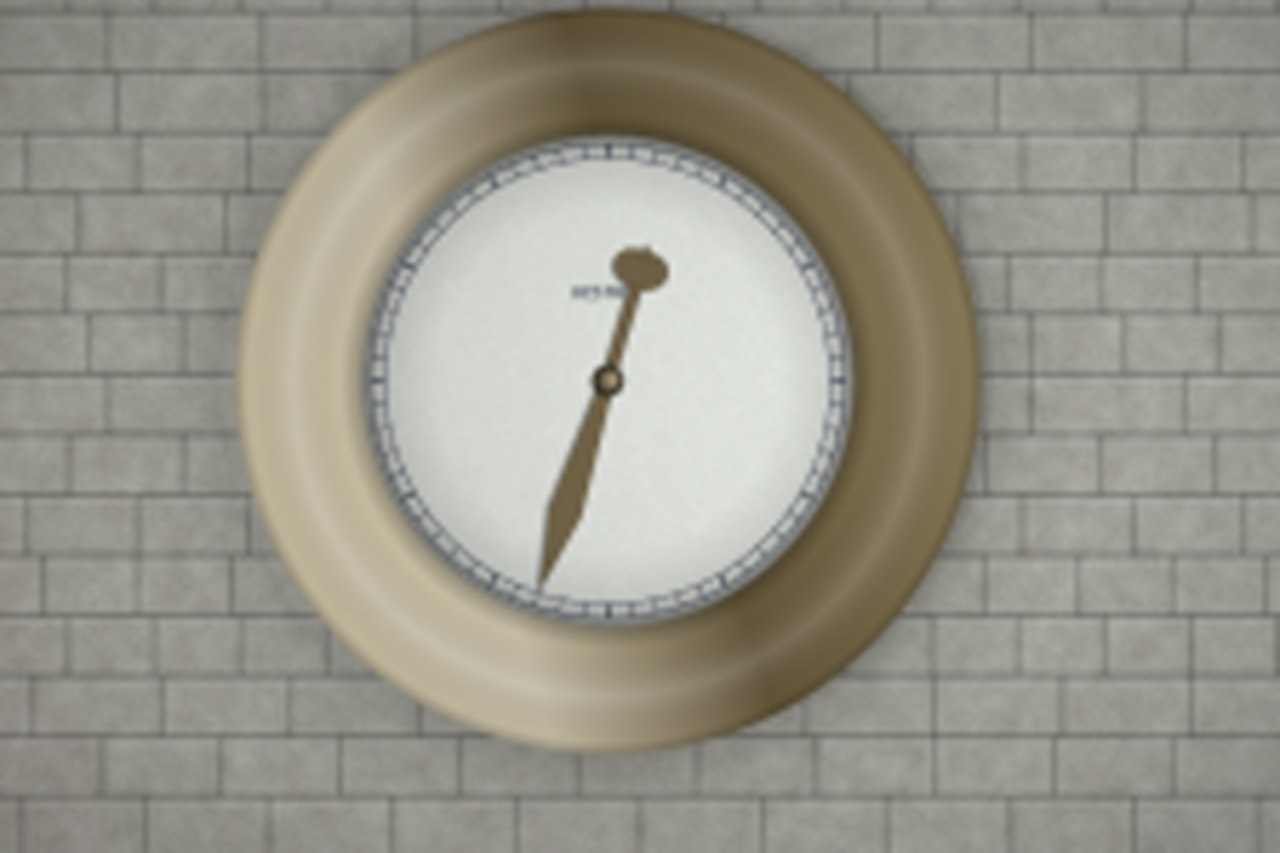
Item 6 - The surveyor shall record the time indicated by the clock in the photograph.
12:33
